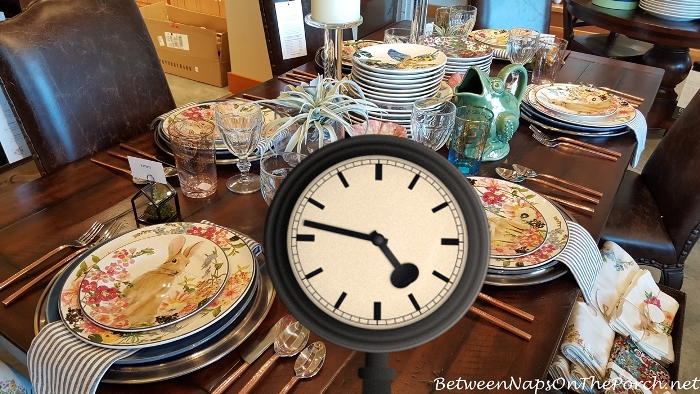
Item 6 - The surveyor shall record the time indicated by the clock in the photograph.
4:47
